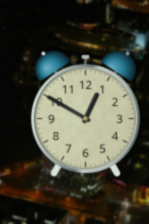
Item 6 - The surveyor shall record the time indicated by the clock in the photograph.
12:50
